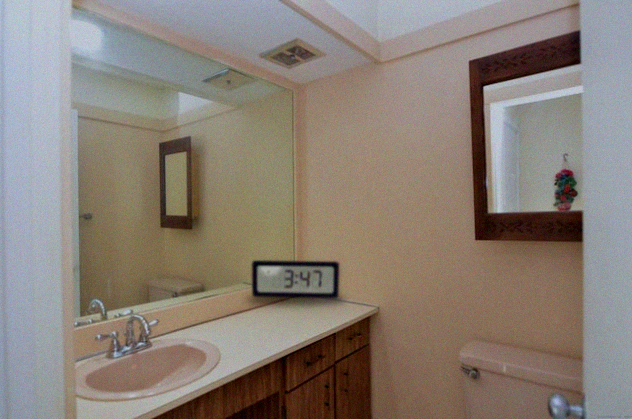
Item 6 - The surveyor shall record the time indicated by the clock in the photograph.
3:47
